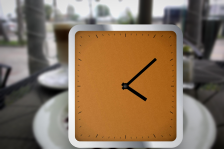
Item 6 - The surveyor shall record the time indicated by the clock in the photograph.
4:08
